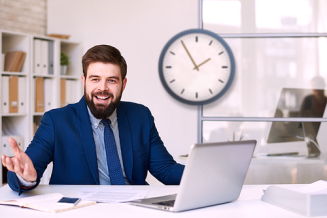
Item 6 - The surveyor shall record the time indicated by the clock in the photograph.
1:55
